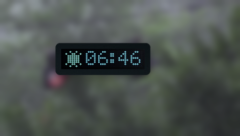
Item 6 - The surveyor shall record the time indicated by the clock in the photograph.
6:46
